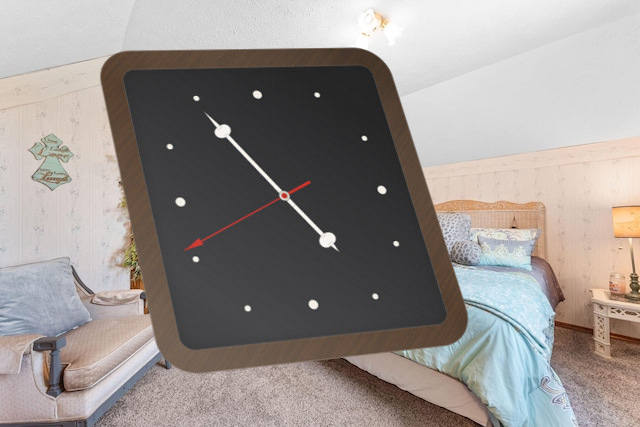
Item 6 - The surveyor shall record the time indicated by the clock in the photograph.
4:54:41
